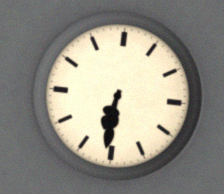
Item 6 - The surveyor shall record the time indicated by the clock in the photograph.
6:31
